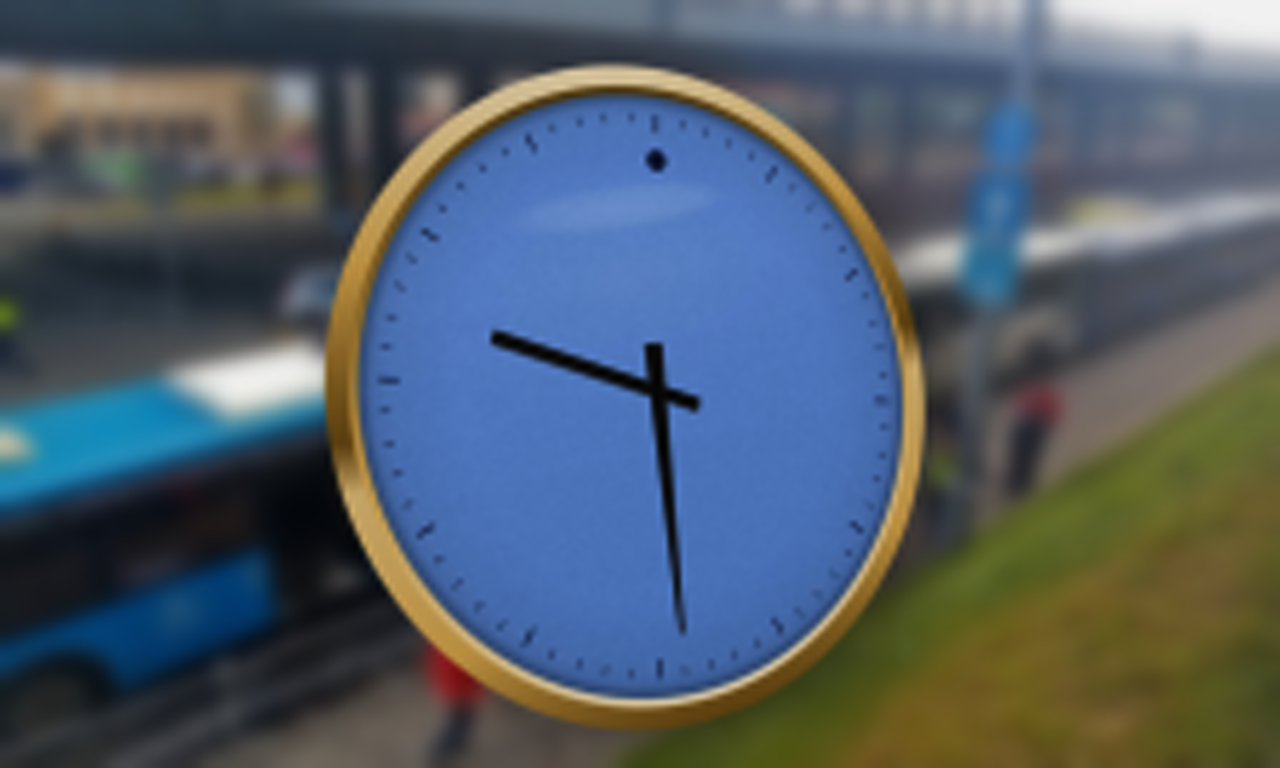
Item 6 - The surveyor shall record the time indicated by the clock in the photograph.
9:29
